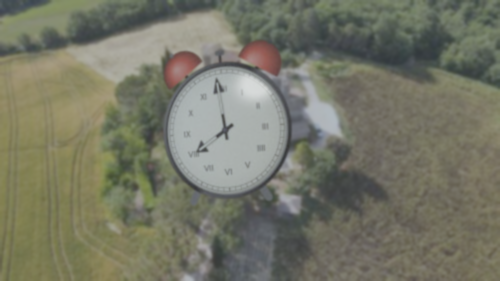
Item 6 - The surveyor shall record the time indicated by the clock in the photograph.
7:59
